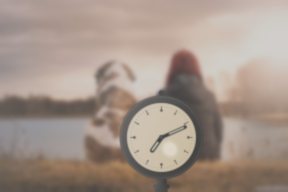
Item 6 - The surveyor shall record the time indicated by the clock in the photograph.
7:11
